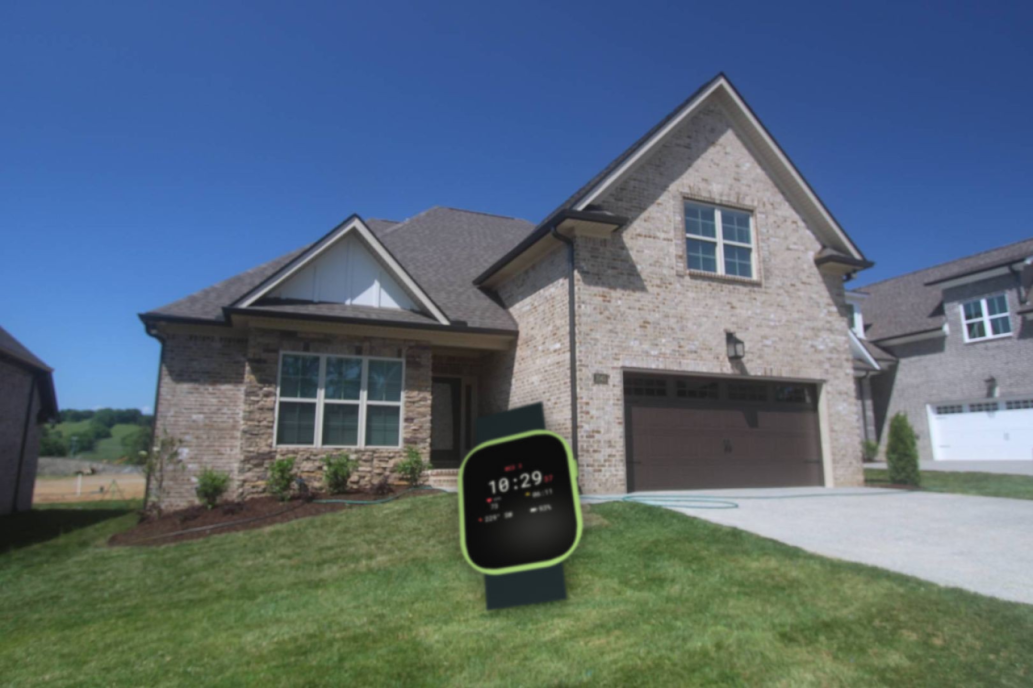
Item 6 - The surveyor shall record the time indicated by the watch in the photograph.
10:29
